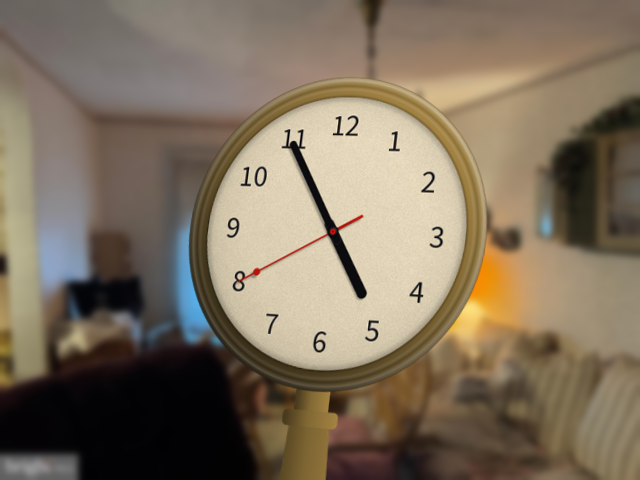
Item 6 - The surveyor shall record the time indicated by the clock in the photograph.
4:54:40
